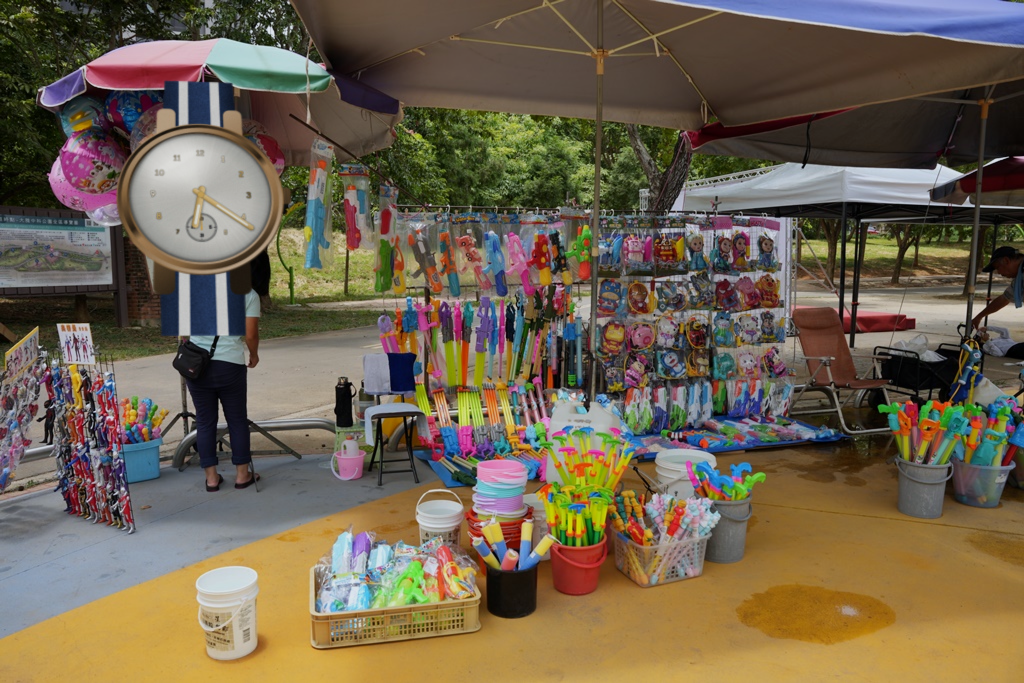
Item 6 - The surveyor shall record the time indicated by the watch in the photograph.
6:21
